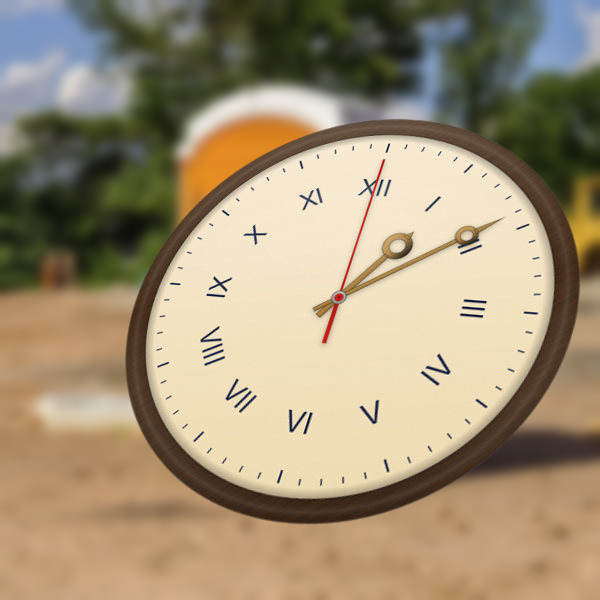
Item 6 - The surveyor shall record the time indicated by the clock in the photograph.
1:09:00
